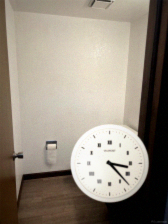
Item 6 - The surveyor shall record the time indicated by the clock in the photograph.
3:23
